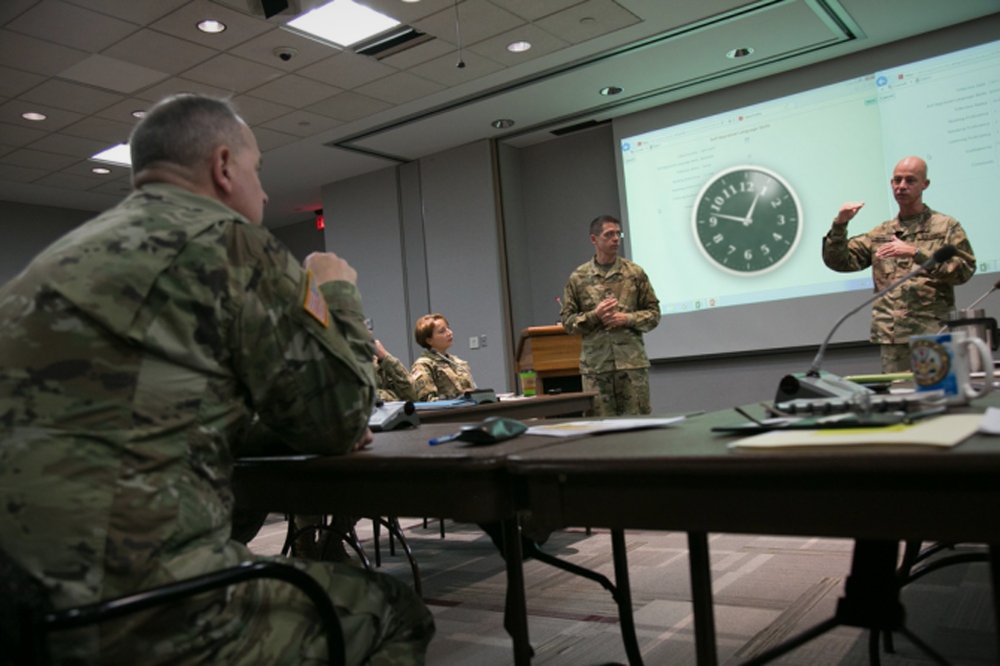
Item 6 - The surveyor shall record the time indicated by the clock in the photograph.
12:47
